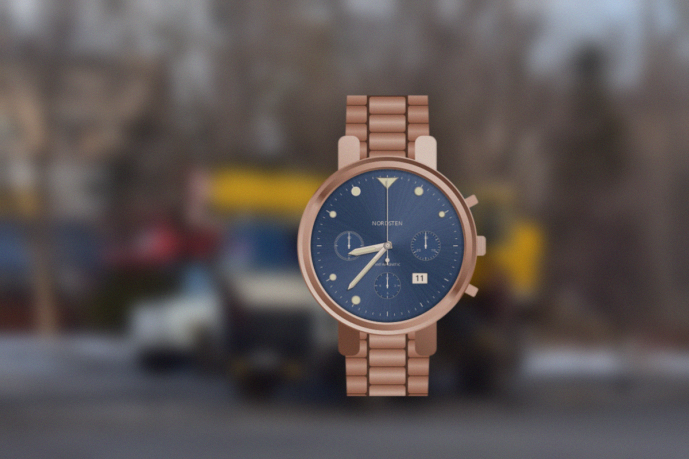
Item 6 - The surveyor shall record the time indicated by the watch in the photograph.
8:37
